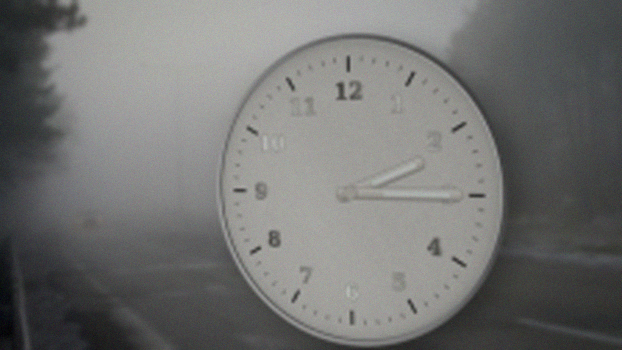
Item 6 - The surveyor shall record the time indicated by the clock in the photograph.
2:15
